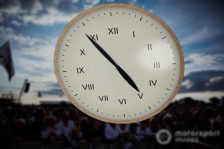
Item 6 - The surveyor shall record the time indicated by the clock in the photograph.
4:54
